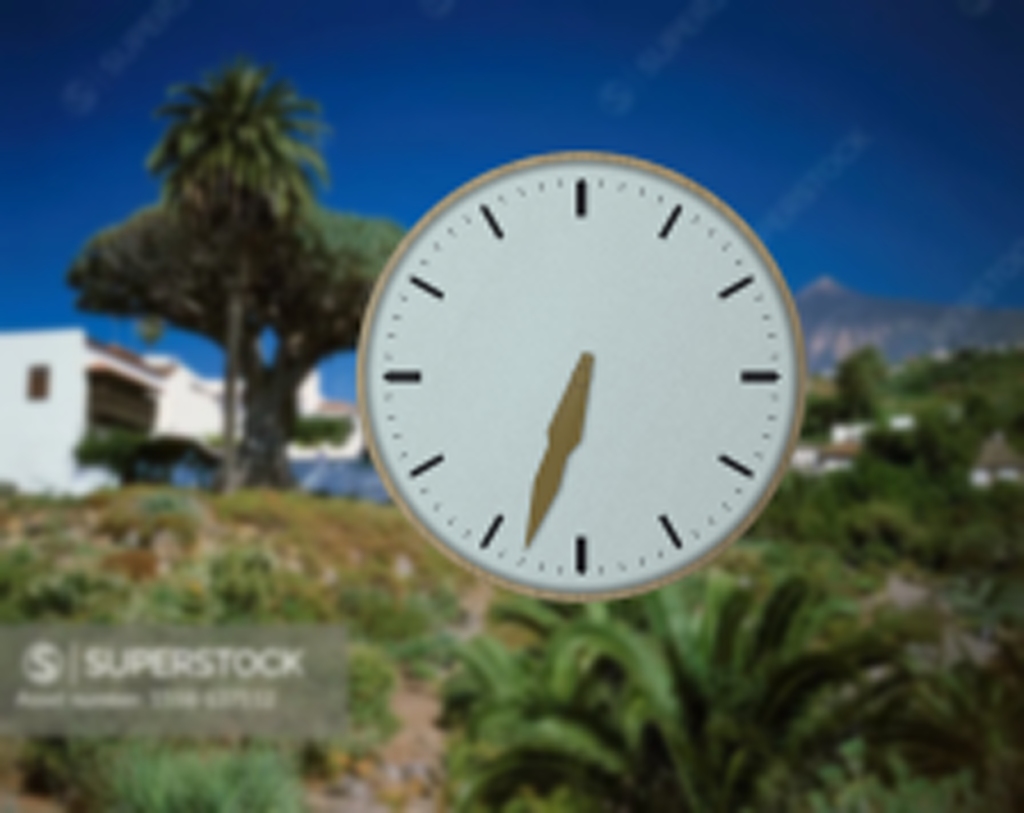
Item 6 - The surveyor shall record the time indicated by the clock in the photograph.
6:33
